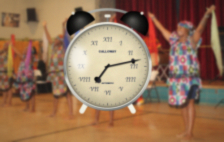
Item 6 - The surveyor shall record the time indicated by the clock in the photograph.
7:13
